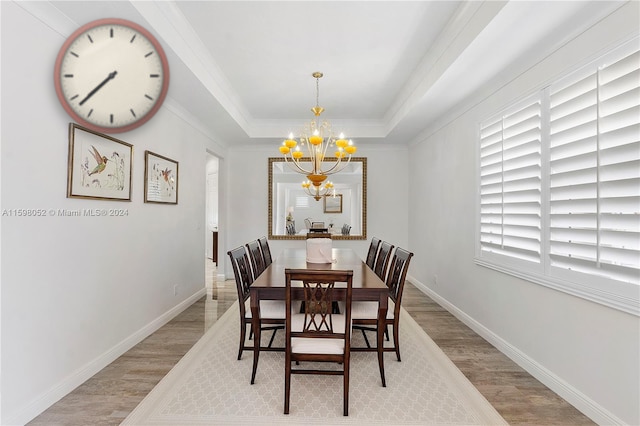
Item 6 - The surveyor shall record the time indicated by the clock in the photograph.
7:38
